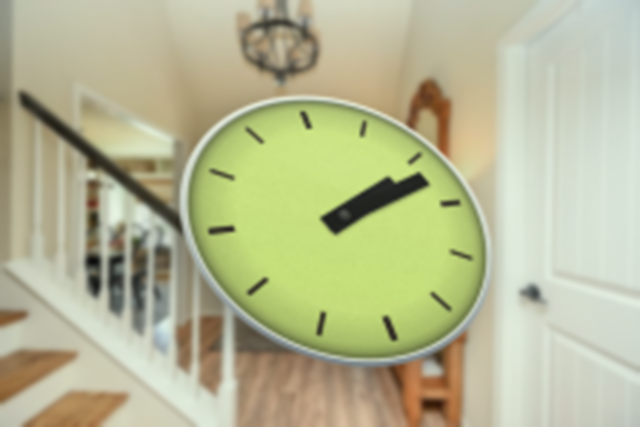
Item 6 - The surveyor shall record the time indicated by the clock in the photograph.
2:12
